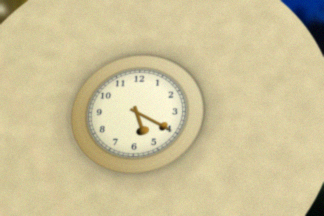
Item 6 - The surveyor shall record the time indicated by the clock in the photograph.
5:20
